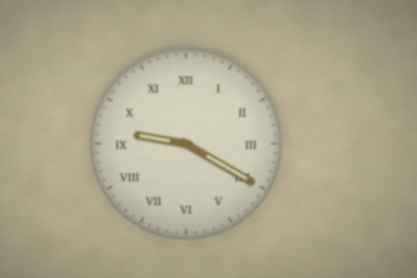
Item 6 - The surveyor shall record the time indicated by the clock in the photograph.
9:20
